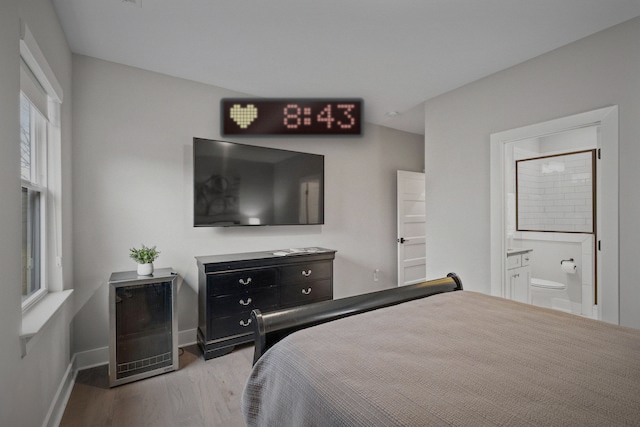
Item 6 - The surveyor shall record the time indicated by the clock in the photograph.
8:43
